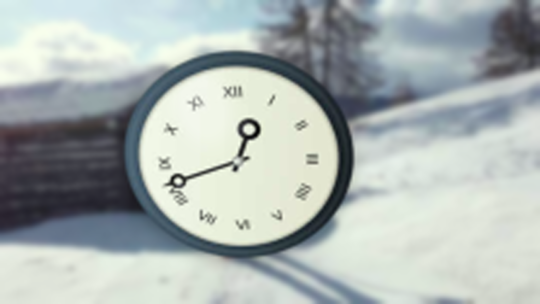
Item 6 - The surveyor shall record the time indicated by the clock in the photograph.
12:42
